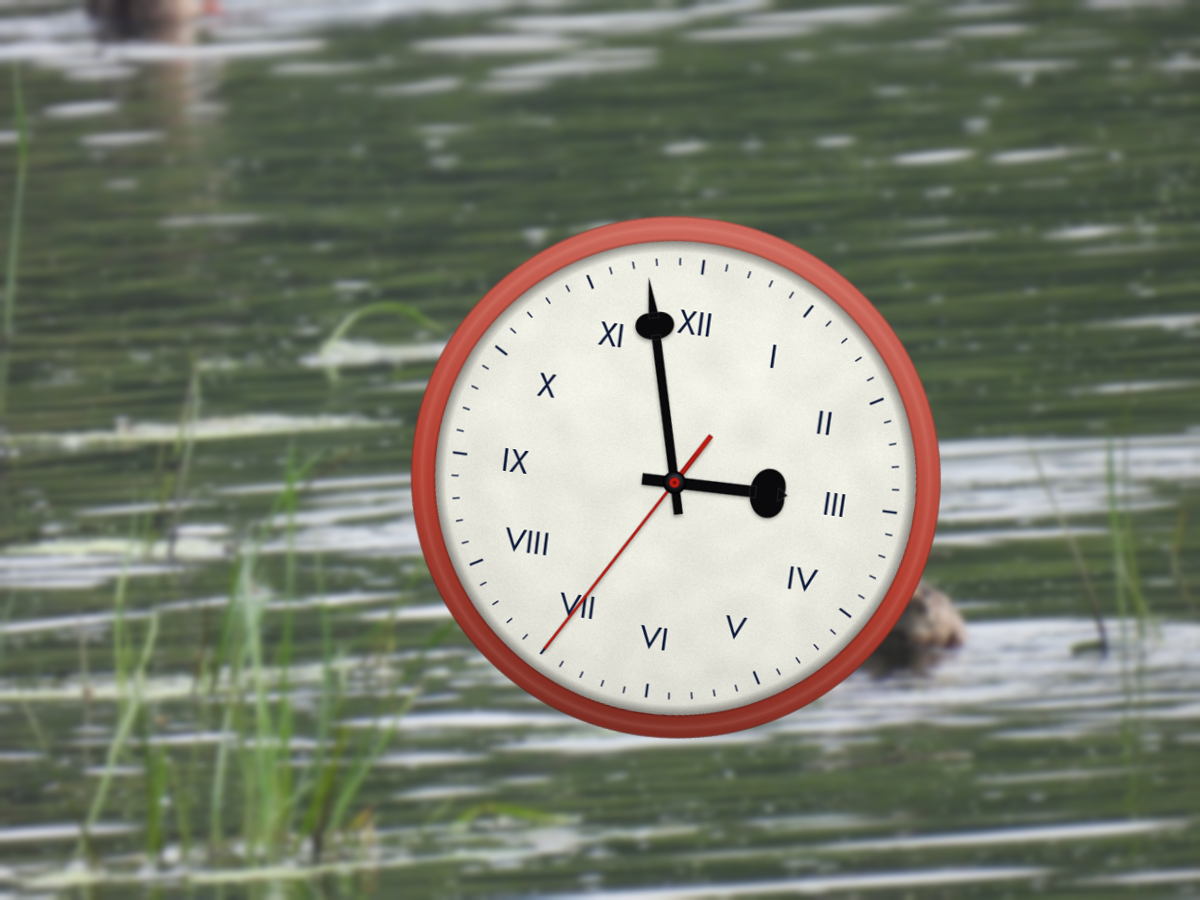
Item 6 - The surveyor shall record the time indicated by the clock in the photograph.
2:57:35
